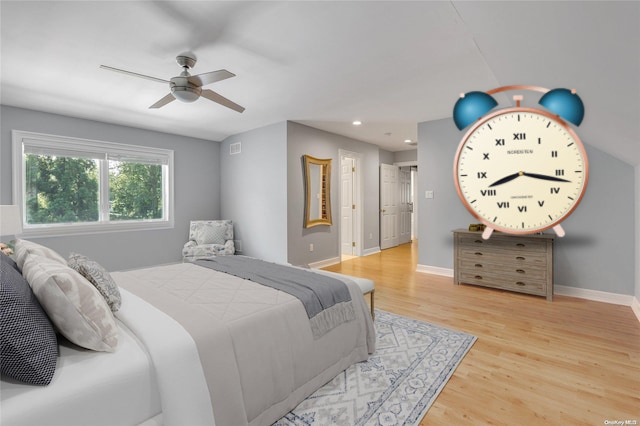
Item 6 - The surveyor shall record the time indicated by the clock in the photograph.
8:17
